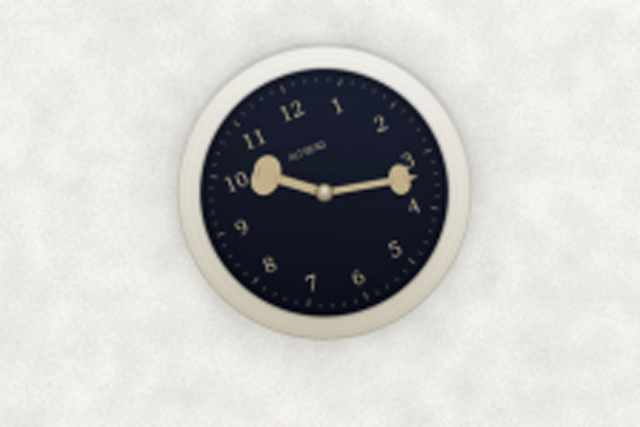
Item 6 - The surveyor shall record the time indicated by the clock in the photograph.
10:17
